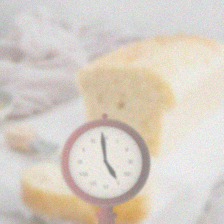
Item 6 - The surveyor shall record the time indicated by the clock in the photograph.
4:59
